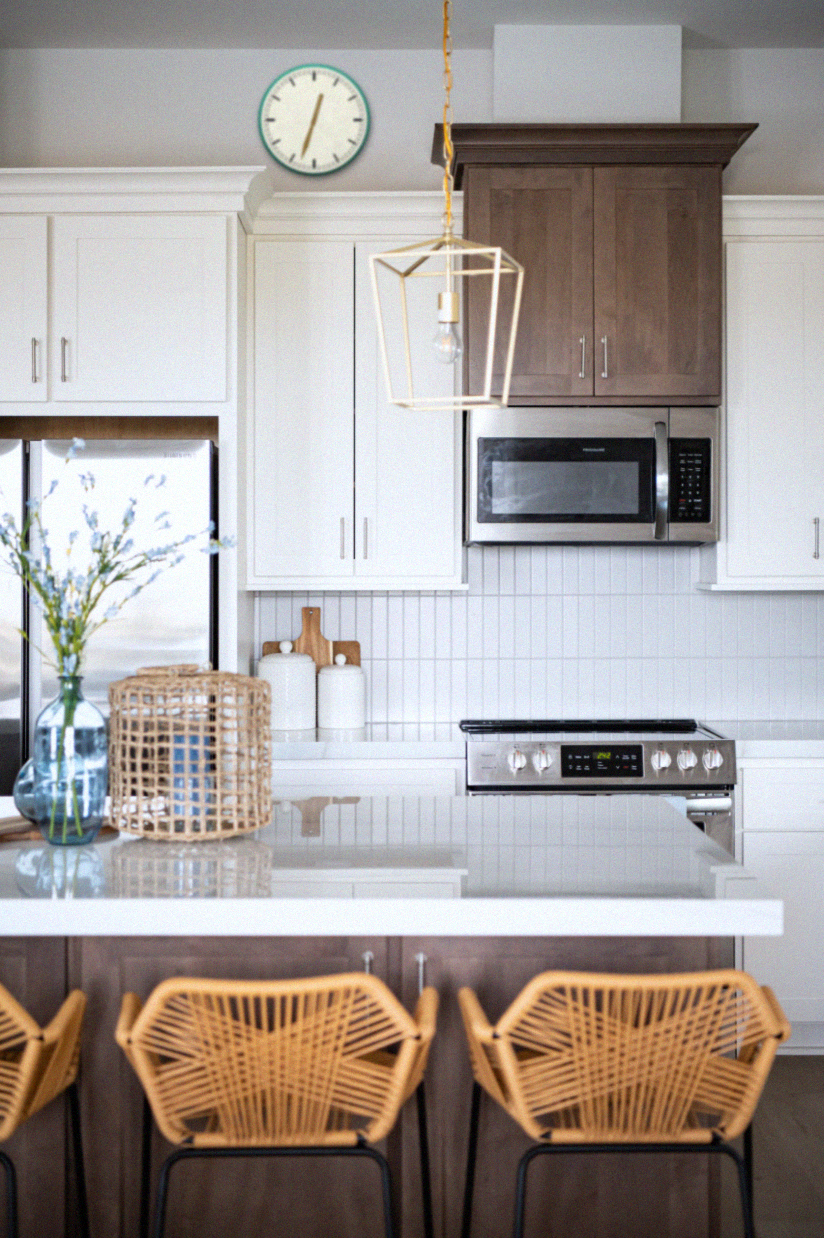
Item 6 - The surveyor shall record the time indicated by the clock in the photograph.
12:33
